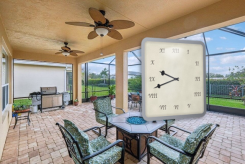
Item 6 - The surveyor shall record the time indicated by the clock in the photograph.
9:42
